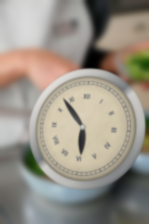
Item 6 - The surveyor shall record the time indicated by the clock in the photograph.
5:53
